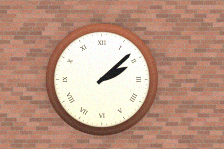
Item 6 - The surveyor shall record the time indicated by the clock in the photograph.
2:08
